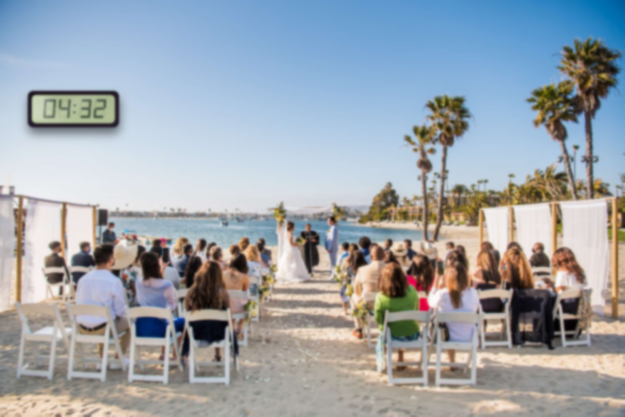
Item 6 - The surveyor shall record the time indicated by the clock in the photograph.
4:32
